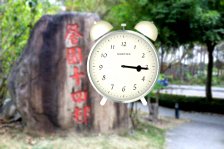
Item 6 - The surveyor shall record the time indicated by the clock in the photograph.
3:16
